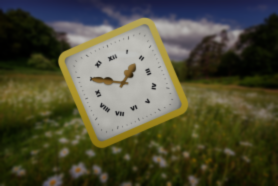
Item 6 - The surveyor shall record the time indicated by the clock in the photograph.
1:50
